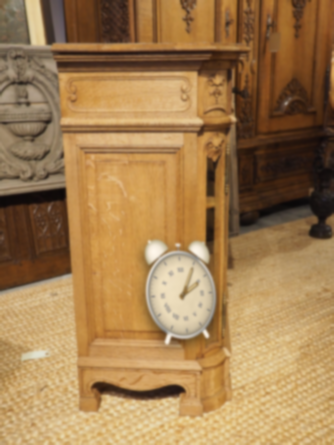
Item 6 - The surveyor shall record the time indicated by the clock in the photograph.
2:05
